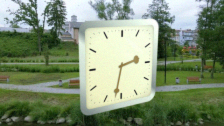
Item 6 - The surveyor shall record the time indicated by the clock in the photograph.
2:32
